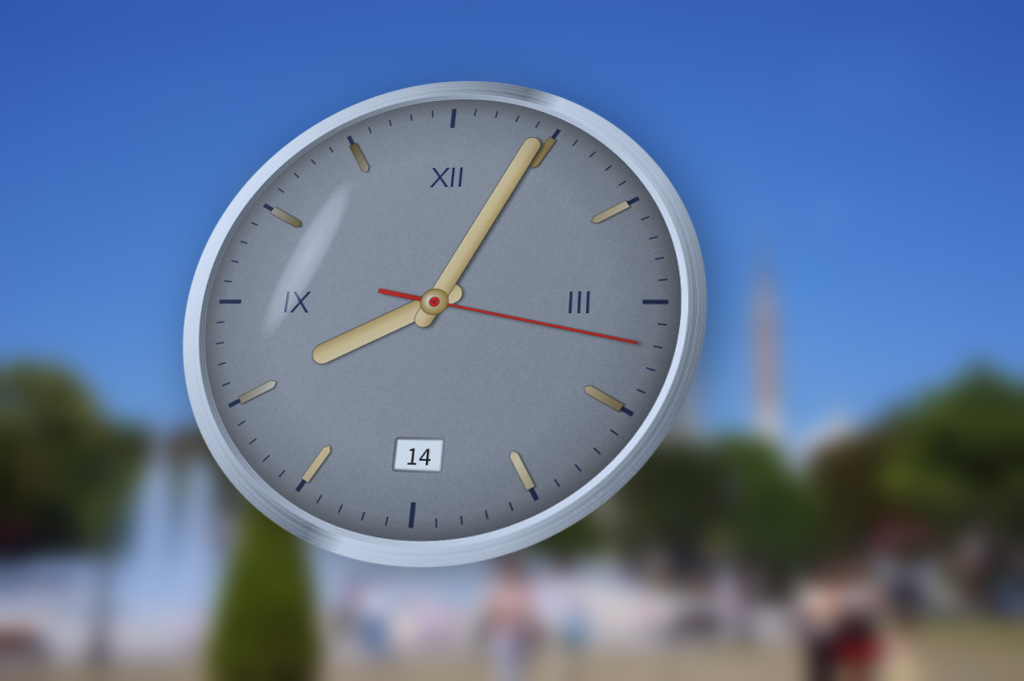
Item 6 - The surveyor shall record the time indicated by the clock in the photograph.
8:04:17
